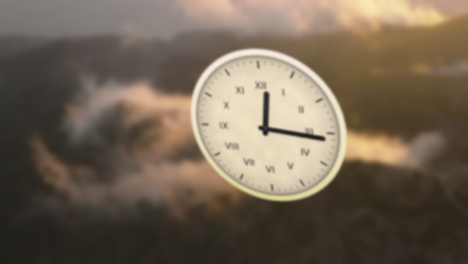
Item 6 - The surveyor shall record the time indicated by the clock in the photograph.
12:16
